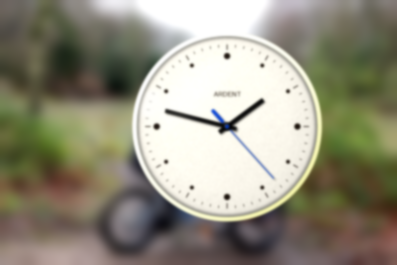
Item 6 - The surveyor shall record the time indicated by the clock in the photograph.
1:47:23
